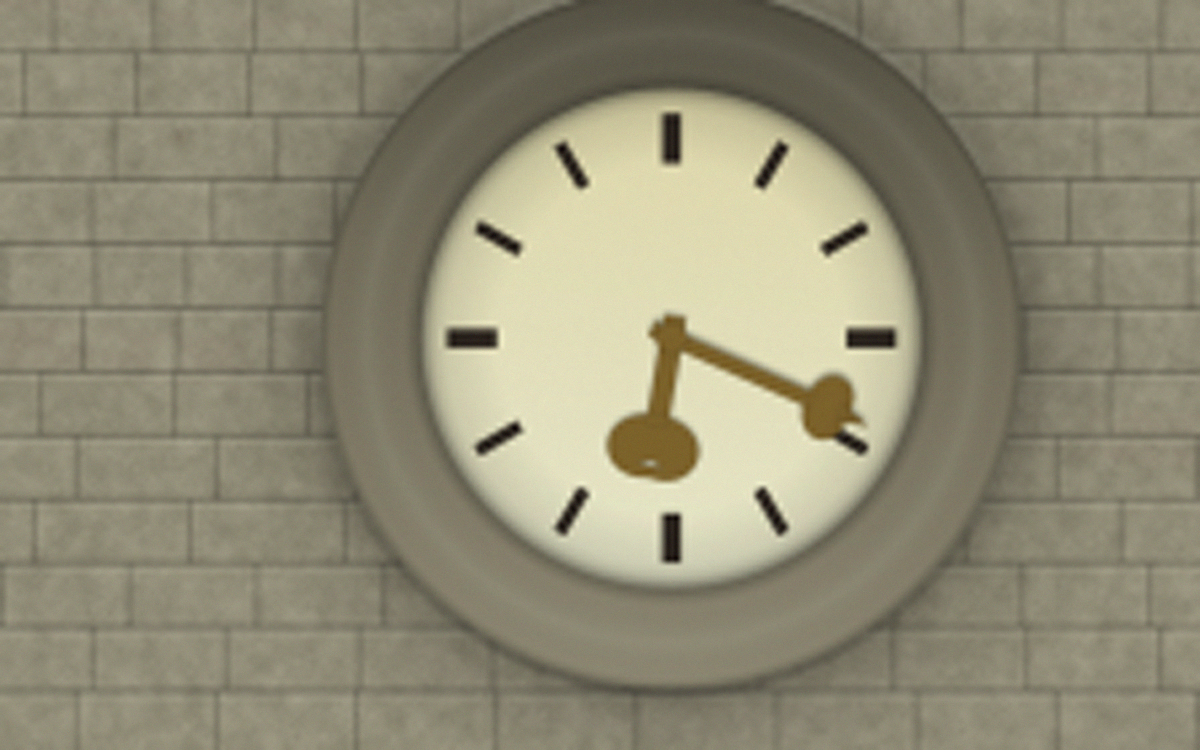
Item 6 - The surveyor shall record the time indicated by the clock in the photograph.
6:19
